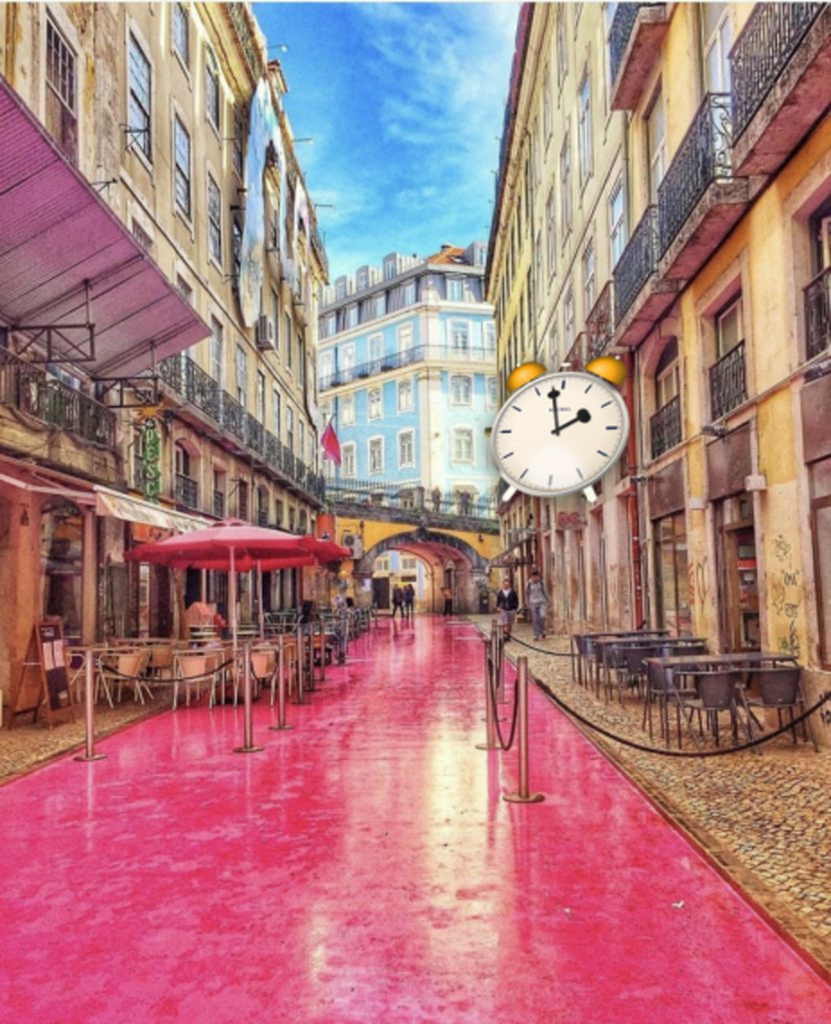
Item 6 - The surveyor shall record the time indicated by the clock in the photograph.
1:58
